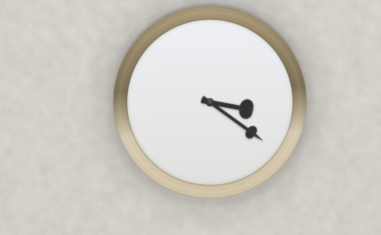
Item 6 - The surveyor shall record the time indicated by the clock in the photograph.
3:21
